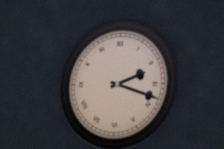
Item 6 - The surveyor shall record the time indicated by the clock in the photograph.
2:18
